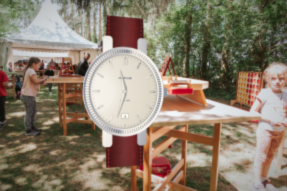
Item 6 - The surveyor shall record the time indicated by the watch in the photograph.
11:33
